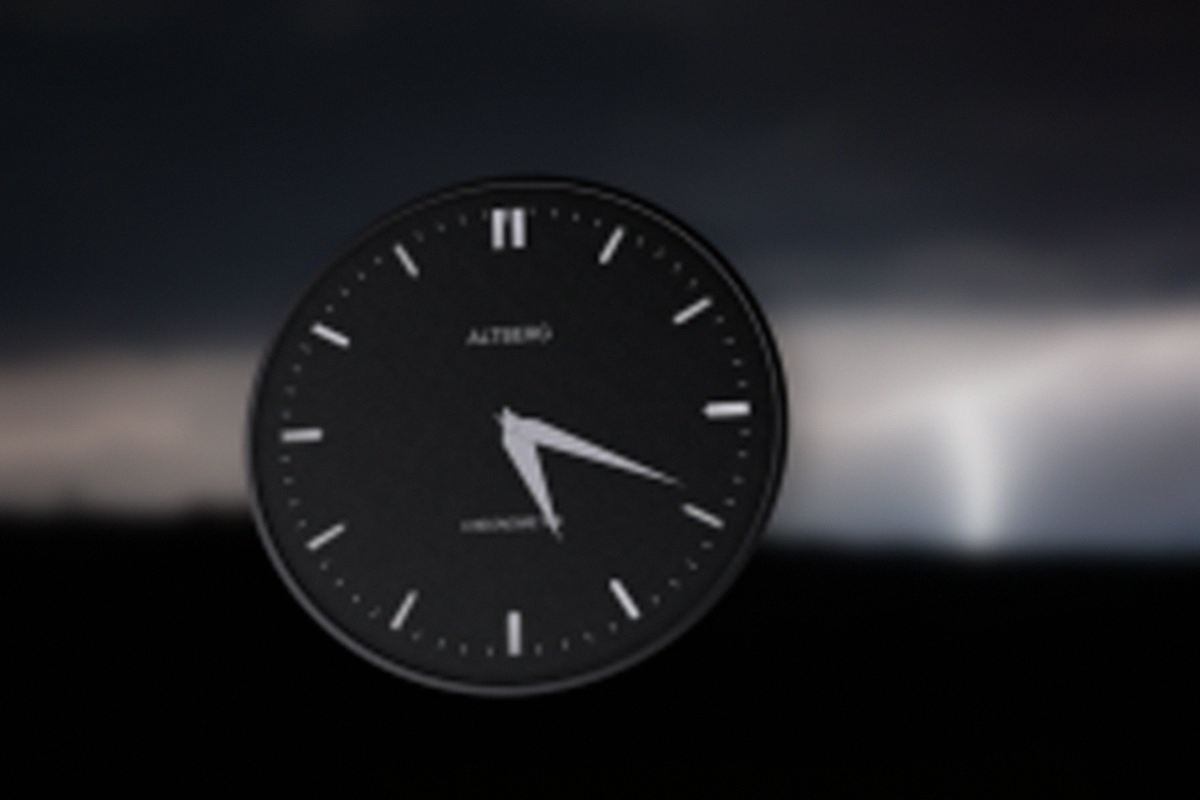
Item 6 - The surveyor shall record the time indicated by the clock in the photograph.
5:19
